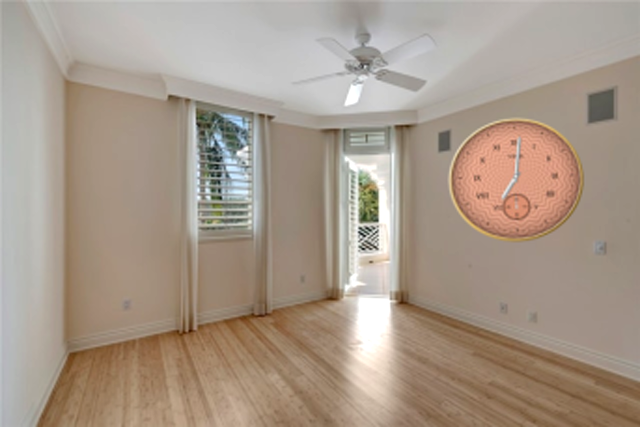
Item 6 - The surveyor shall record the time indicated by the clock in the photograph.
7:01
